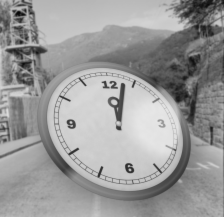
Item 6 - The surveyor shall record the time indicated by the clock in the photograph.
12:03
